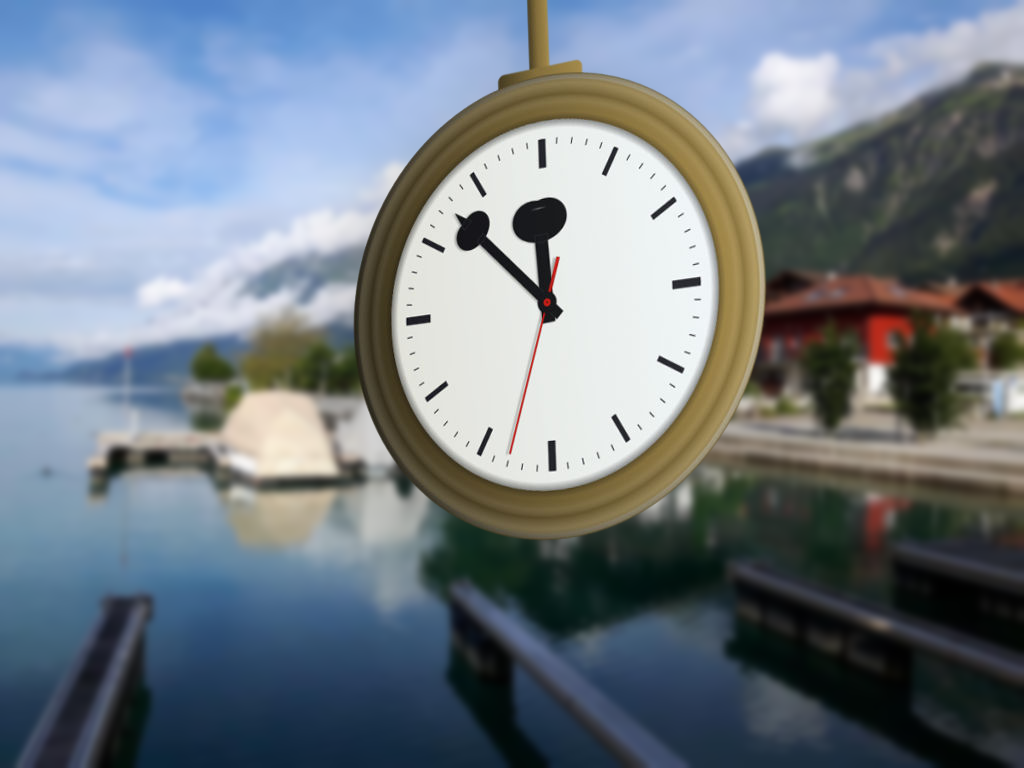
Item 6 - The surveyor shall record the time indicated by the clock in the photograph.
11:52:33
